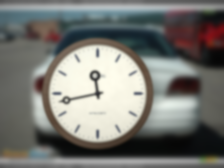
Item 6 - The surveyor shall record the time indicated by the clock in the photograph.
11:43
